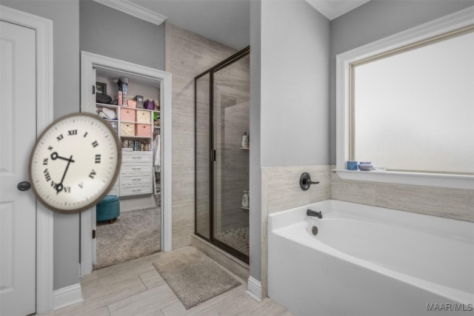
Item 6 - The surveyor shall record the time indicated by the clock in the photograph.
9:33
